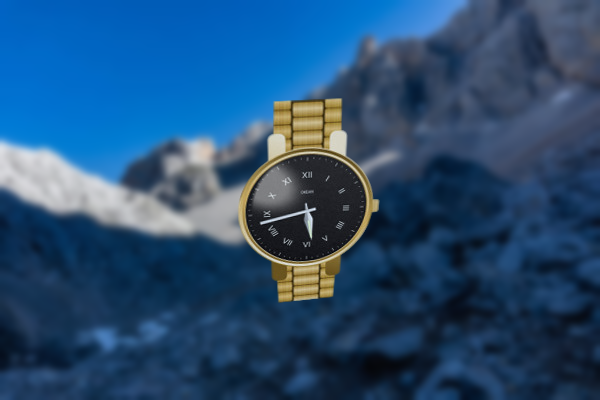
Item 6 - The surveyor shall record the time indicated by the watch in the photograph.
5:43
